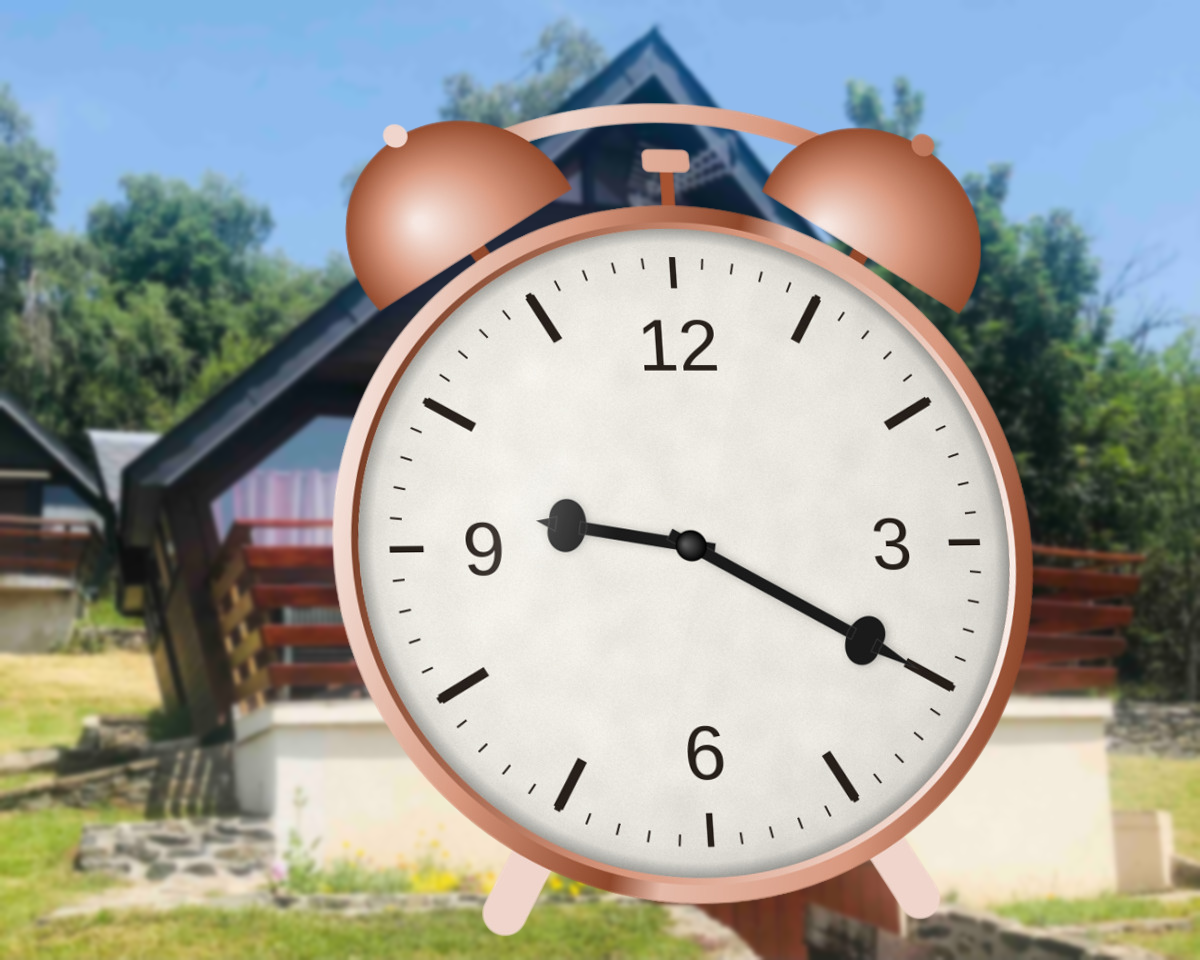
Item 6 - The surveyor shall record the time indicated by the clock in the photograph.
9:20
